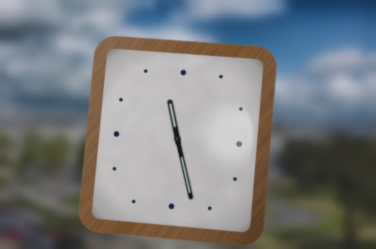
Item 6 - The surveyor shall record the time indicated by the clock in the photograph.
11:27
